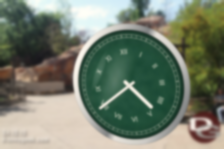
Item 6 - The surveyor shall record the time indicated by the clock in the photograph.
4:40
